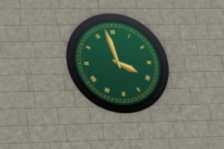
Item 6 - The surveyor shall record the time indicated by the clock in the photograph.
3:58
